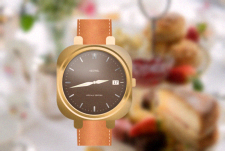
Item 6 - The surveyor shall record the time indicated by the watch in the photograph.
2:43
